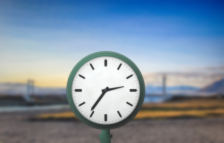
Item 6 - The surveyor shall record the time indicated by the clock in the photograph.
2:36
